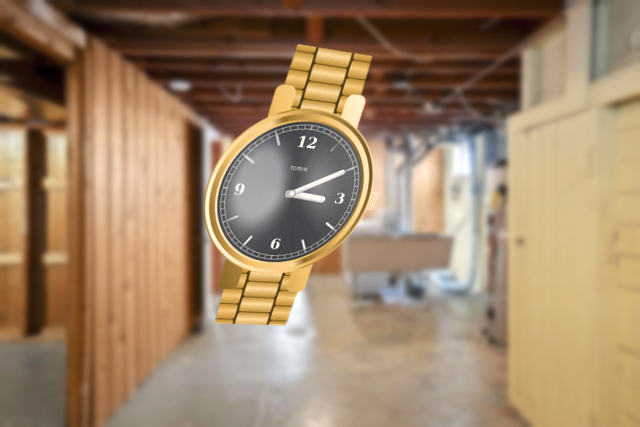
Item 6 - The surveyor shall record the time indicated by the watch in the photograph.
3:10
